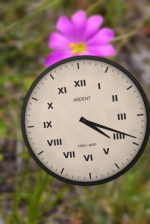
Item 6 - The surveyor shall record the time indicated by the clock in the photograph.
4:19
